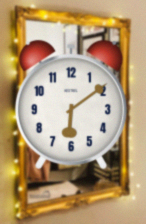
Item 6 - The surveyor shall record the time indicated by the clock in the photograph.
6:09
